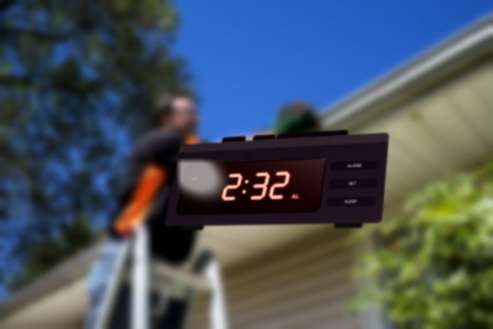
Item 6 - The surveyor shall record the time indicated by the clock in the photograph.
2:32
